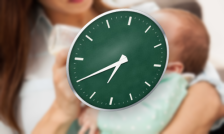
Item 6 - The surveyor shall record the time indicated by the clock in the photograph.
6:40
